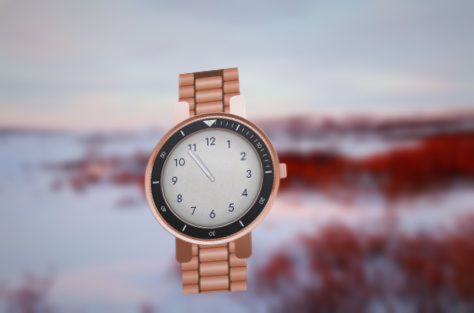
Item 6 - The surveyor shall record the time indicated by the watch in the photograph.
10:54
